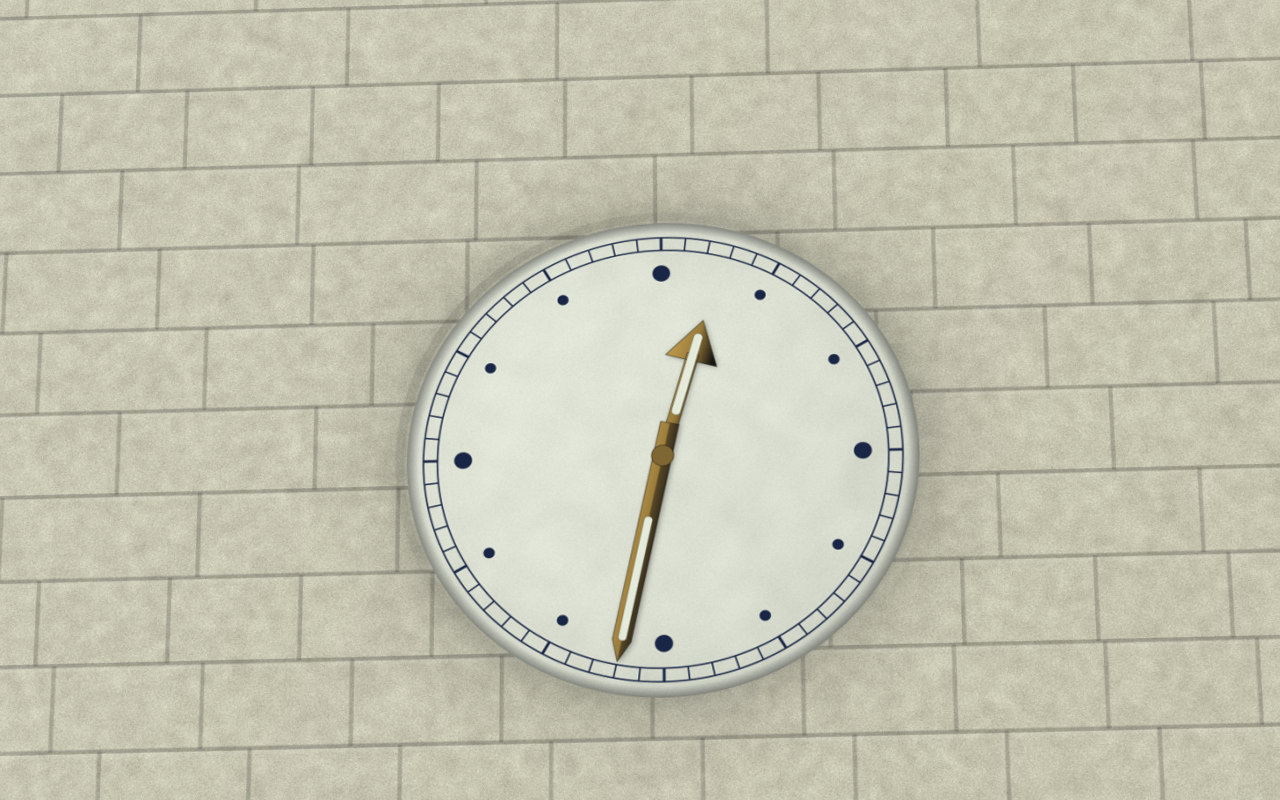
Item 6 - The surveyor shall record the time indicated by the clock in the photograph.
12:32
